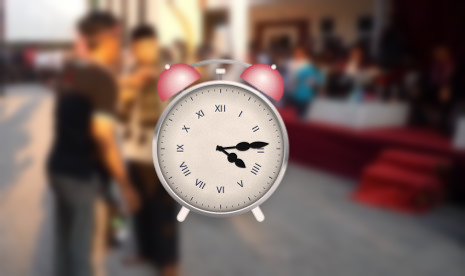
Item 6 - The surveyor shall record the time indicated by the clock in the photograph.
4:14
